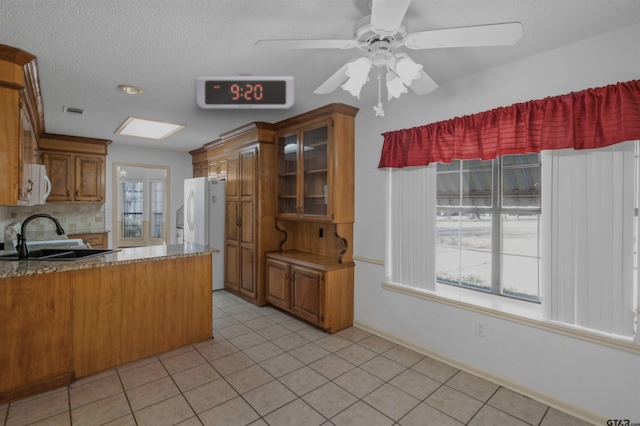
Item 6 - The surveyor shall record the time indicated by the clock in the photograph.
9:20
